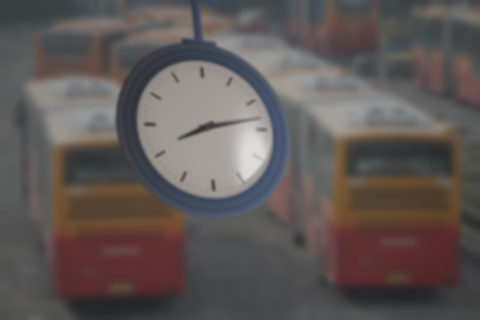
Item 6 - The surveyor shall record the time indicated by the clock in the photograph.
8:13
